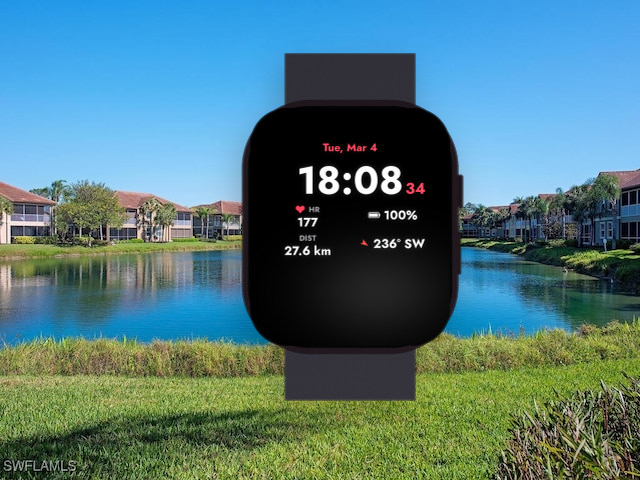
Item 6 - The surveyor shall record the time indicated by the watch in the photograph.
18:08:34
